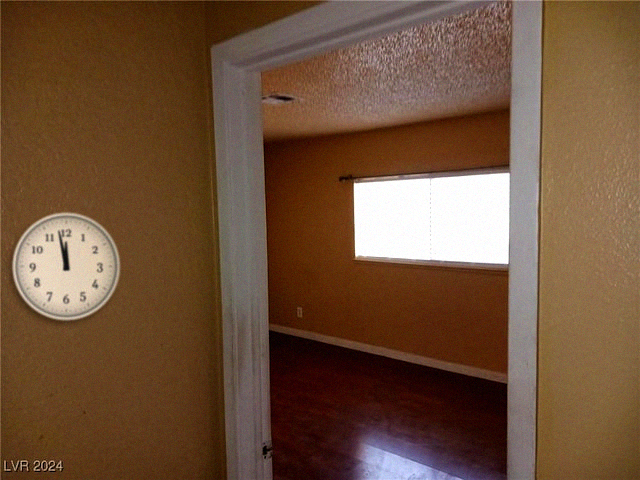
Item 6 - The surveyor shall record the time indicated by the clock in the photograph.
11:58
